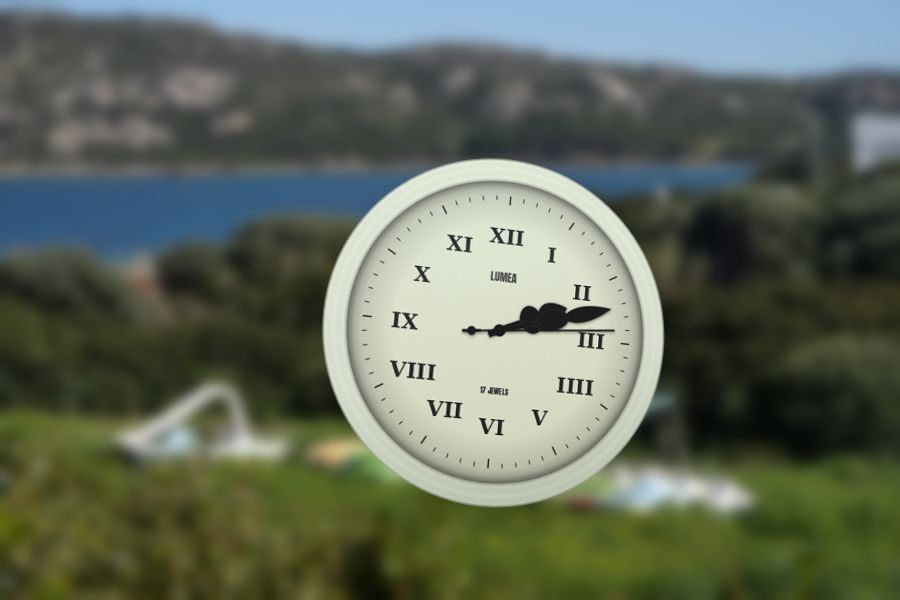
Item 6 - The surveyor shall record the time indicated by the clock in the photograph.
2:12:14
